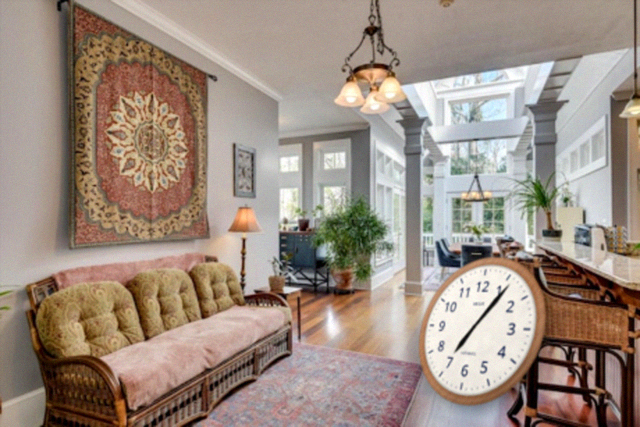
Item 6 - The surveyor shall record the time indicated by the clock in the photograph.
7:06
